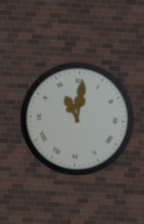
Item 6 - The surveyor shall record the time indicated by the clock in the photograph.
11:01
